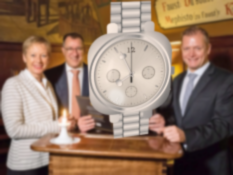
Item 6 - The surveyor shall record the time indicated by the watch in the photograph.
7:56
